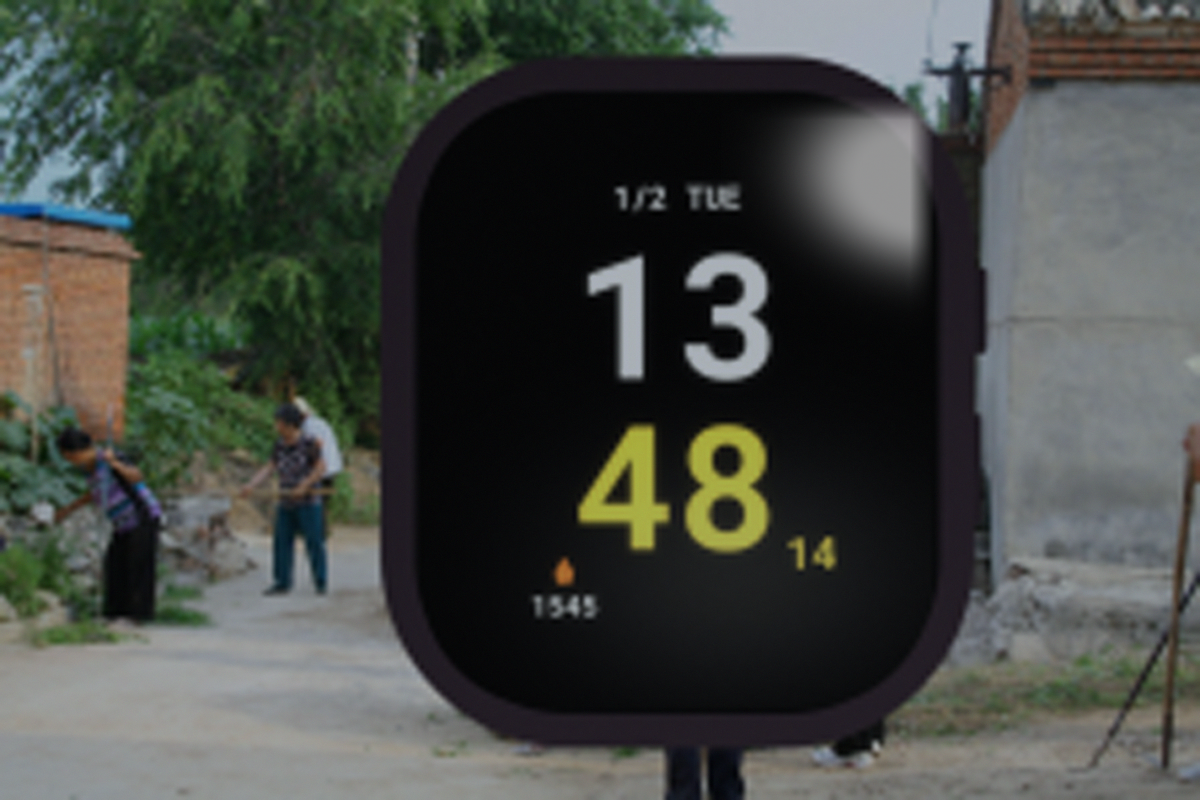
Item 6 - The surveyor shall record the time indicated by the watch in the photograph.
13:48:14
